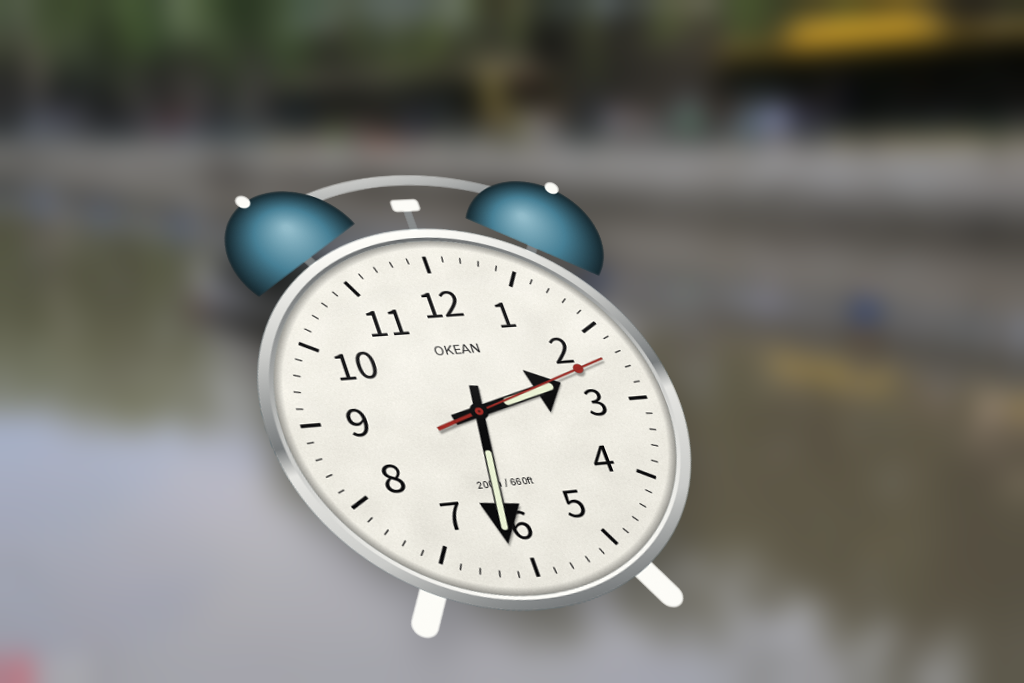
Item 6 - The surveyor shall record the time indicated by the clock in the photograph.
2:31:12
